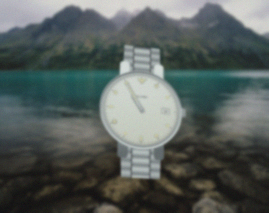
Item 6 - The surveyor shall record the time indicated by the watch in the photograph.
10:55
